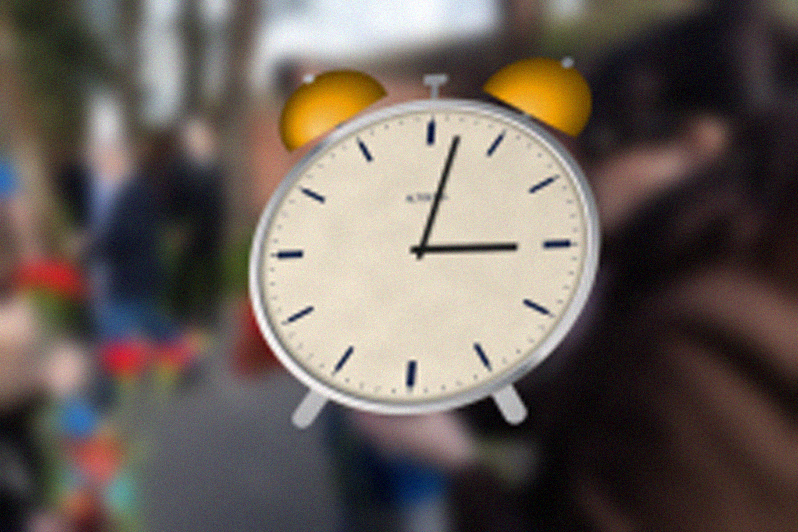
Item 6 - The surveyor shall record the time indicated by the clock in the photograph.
3:02
